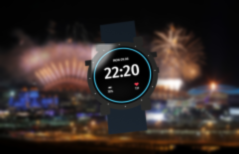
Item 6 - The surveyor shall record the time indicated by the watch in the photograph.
22:20
